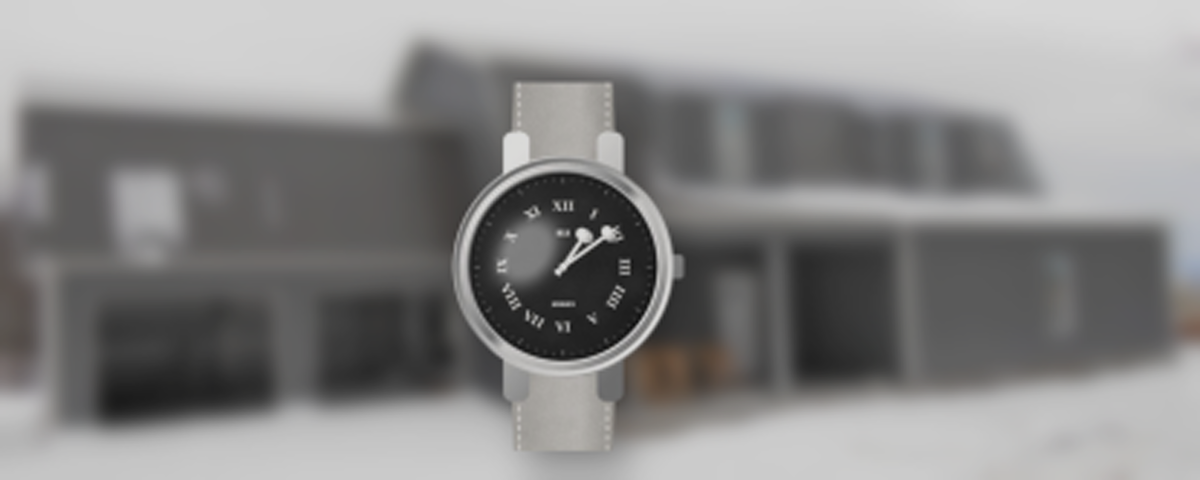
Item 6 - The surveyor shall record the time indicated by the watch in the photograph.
1:09
